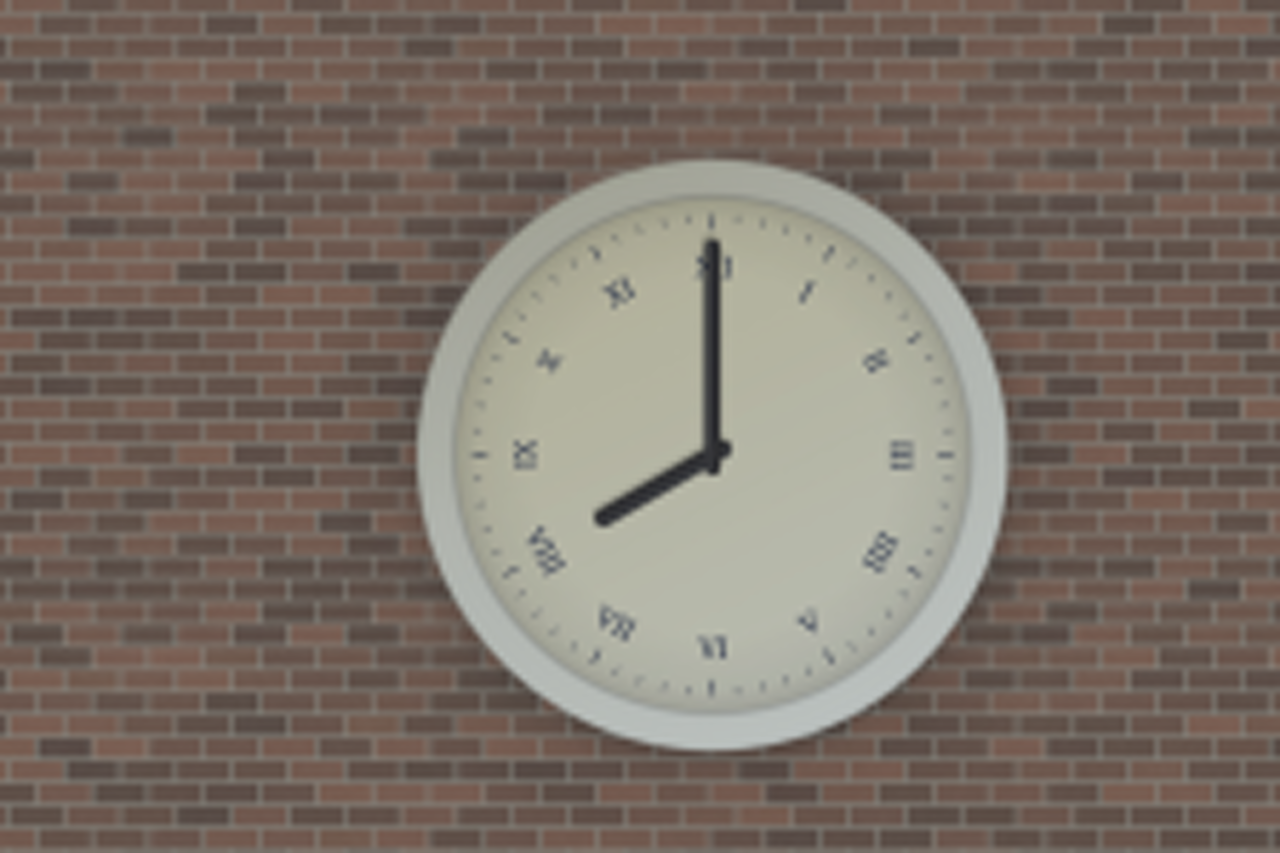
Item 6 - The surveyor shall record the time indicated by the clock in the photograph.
8:00
